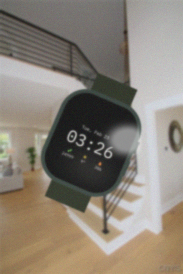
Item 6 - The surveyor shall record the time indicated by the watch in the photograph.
3:26
